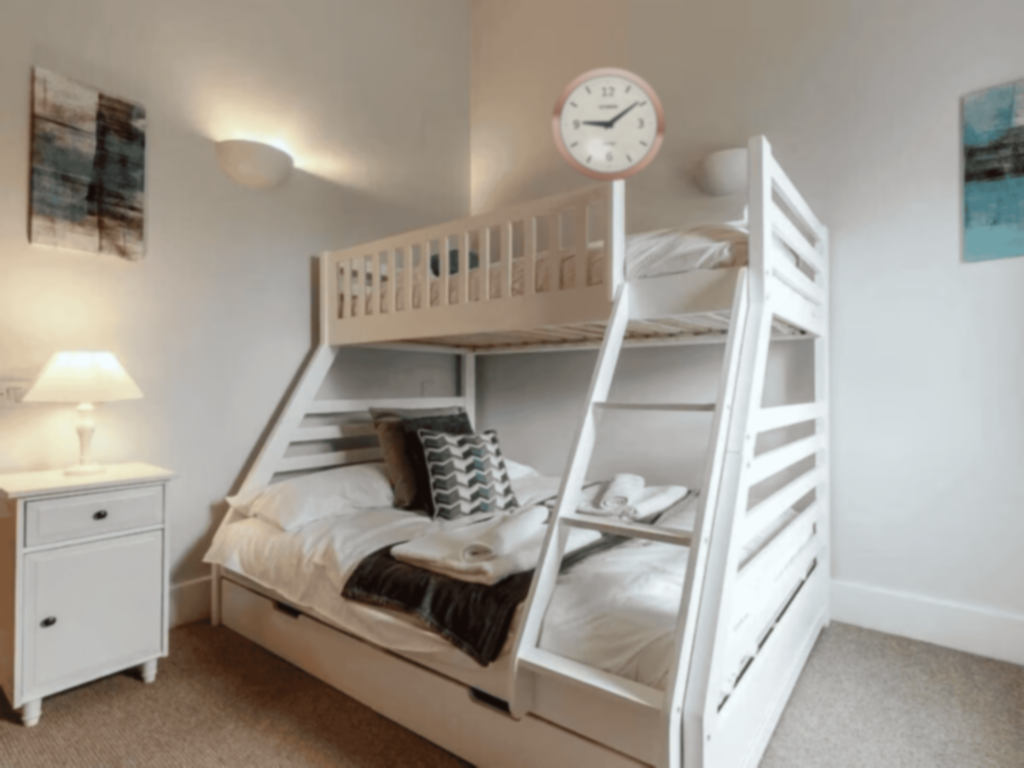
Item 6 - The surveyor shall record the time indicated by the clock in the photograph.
9:09
